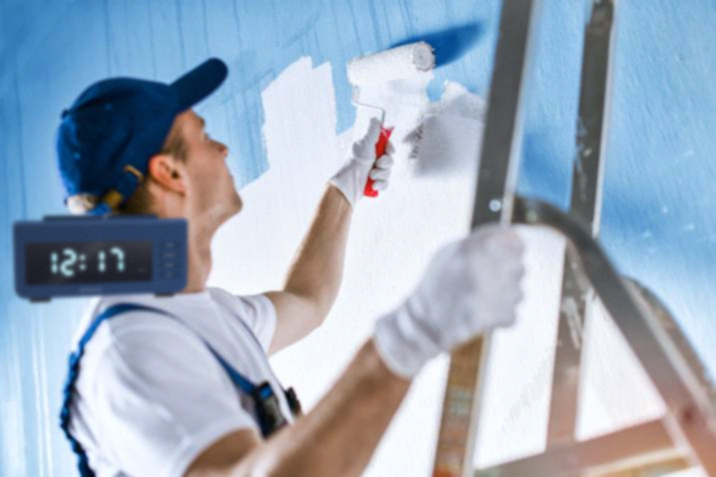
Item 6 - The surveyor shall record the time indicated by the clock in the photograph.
12:17
